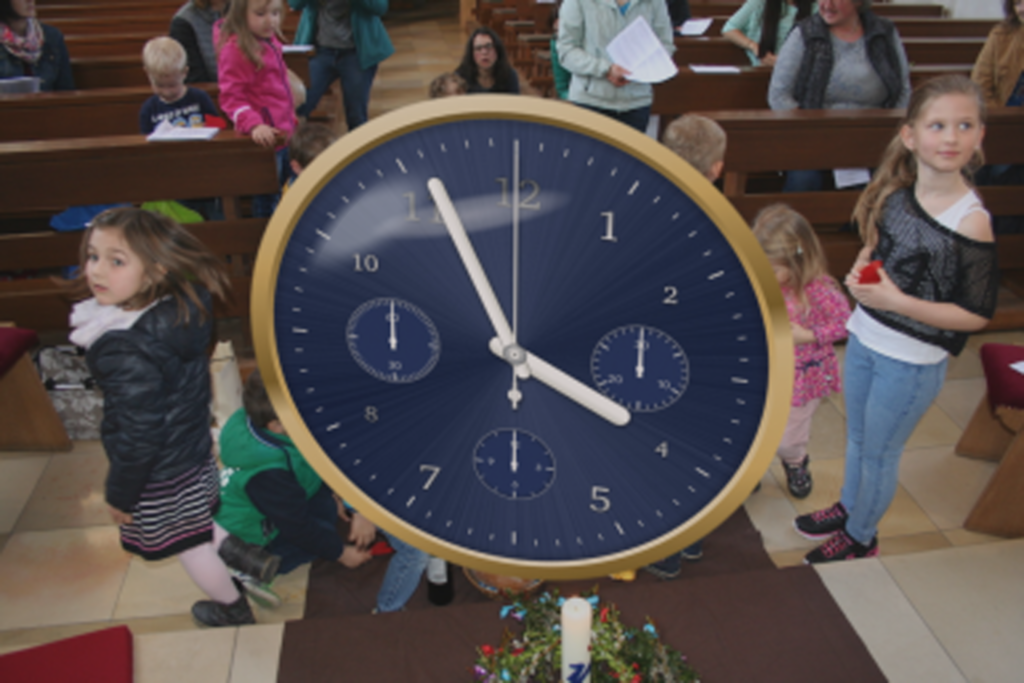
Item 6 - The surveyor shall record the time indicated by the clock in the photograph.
3:56
